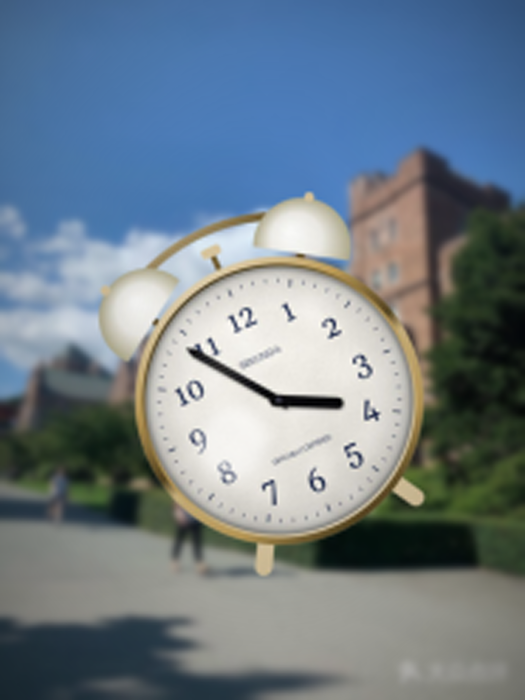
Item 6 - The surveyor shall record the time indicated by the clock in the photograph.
3:54
